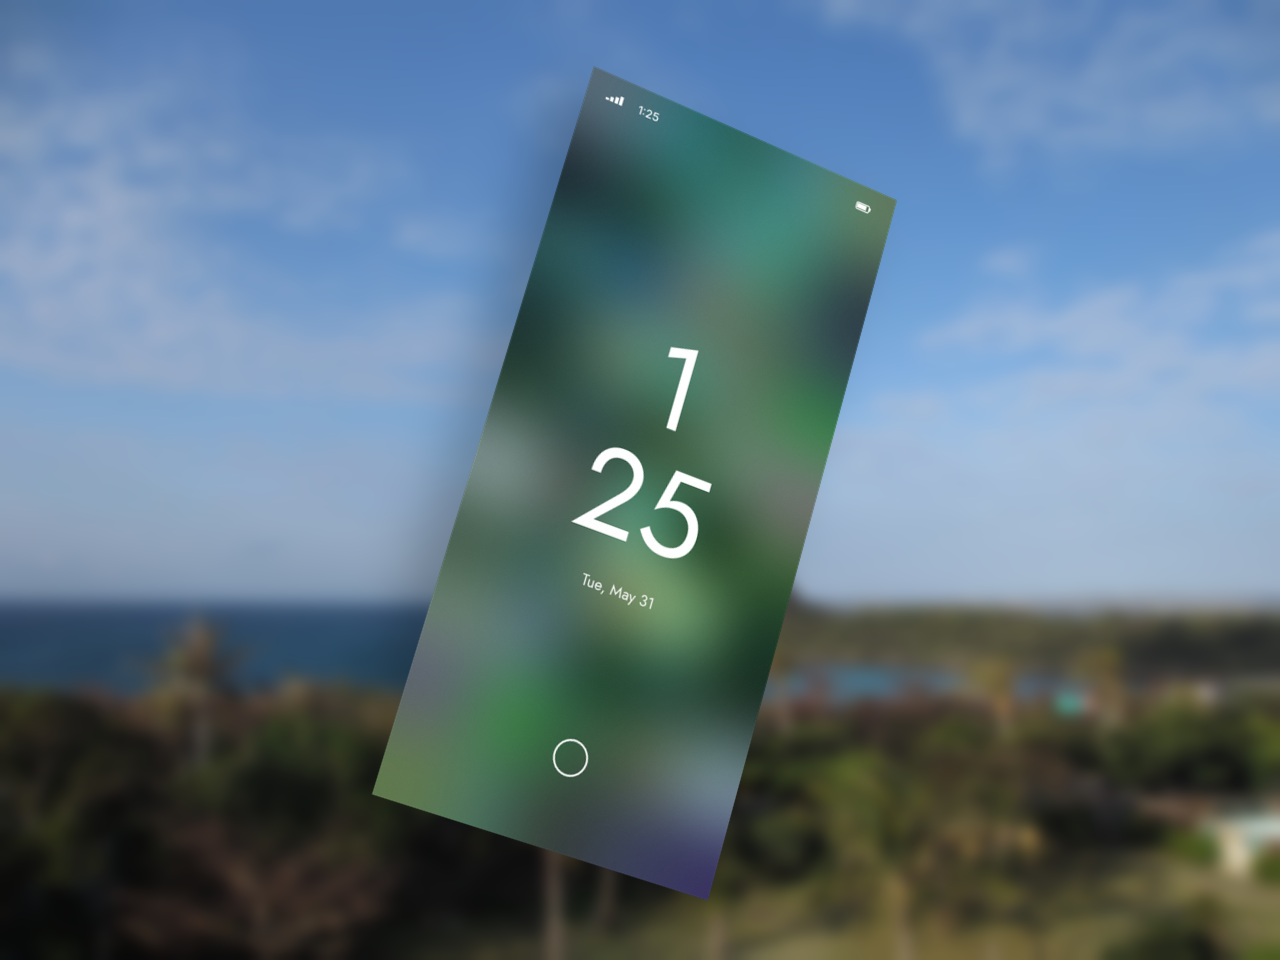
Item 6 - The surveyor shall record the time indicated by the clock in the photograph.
1:25
